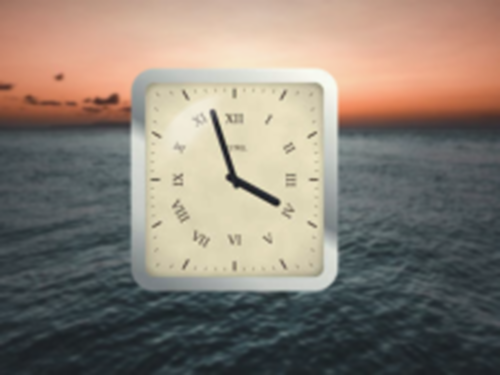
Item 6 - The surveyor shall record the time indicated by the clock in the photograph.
3:57
